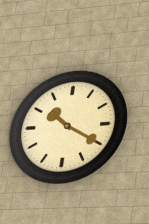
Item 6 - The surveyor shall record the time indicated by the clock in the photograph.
10:20
